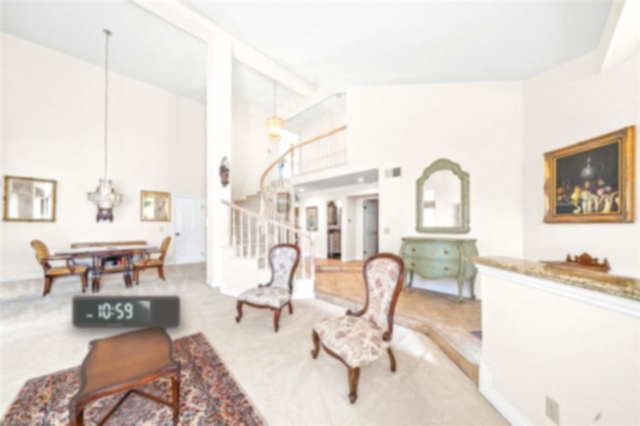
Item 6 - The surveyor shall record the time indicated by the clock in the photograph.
10:59
